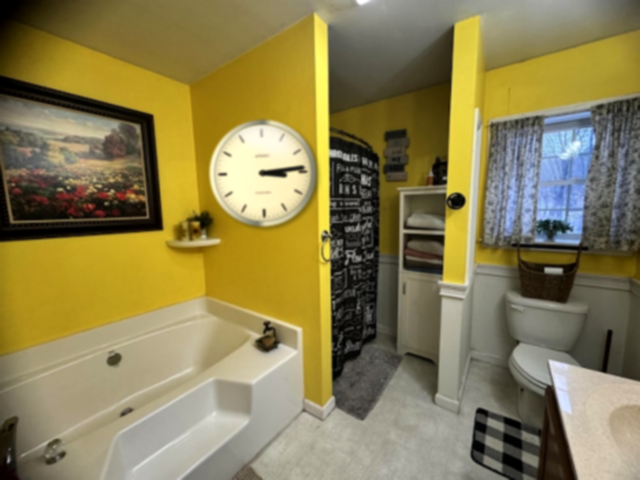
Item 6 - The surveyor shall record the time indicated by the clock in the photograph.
3:14
